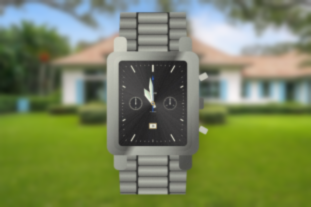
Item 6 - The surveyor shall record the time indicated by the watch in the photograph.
10:59
